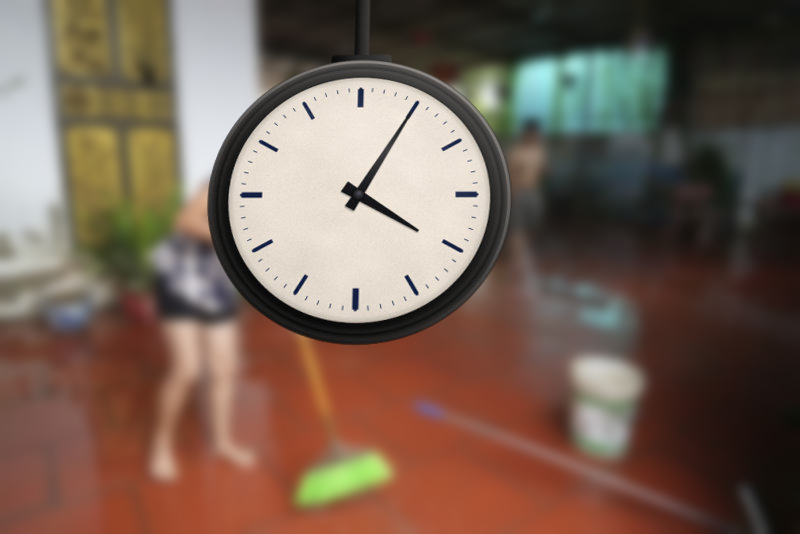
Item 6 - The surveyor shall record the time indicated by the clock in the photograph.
4:05
